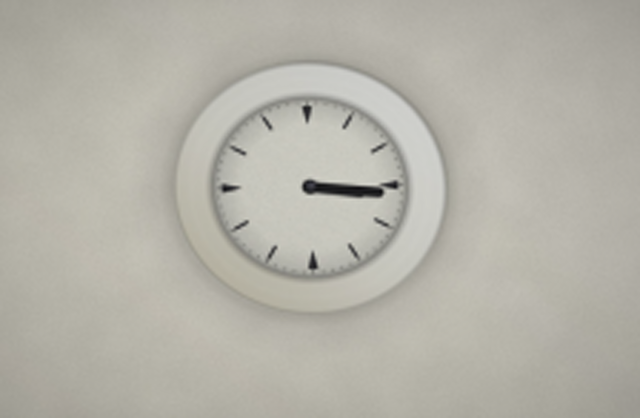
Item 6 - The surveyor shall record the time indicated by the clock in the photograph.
3:16
